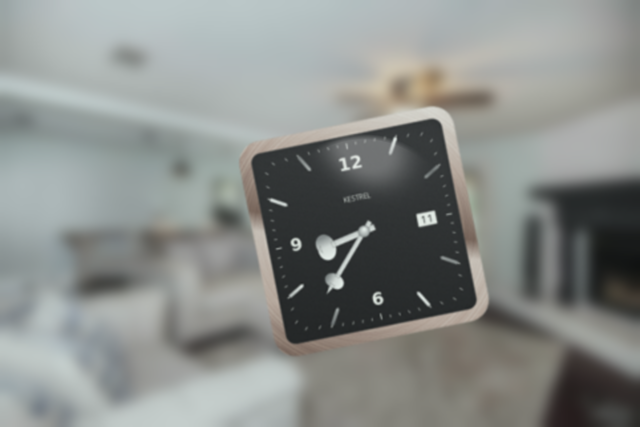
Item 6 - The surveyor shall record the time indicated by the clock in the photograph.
8:37
